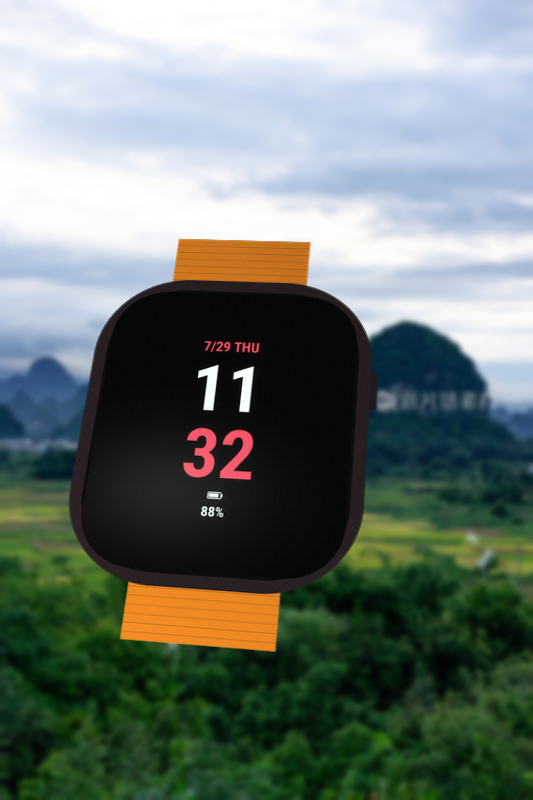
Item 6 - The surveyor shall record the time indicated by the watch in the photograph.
11:32
